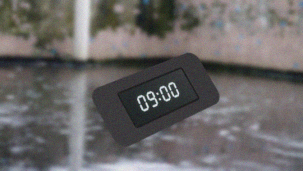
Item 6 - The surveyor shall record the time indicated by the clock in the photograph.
9:00
